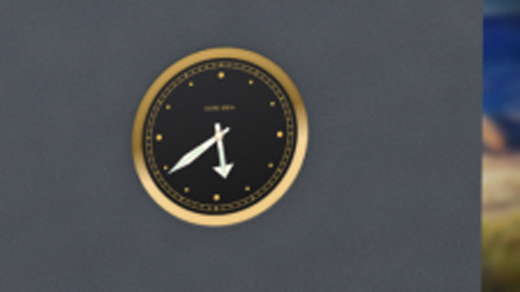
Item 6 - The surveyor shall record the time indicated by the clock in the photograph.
5:39
